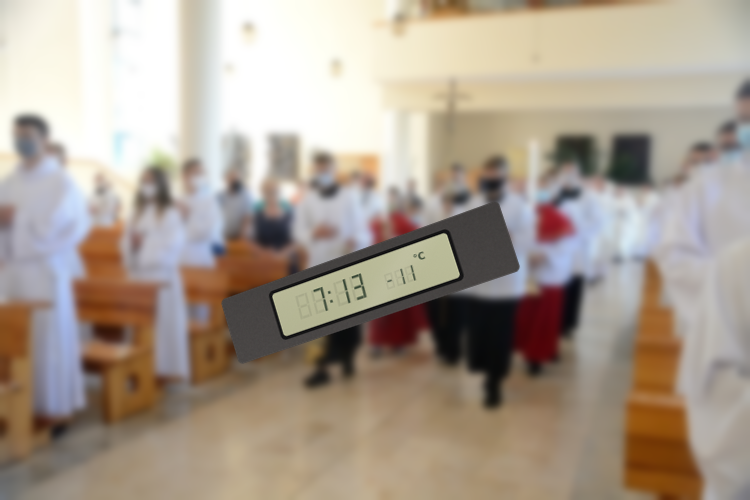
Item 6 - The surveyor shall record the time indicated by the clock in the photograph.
7:13
